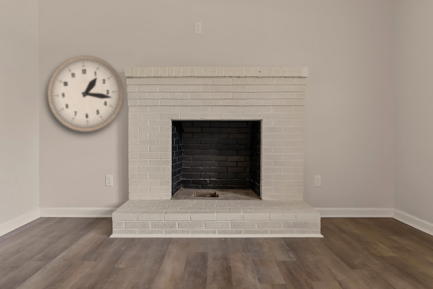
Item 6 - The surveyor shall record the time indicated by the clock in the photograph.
1:17
